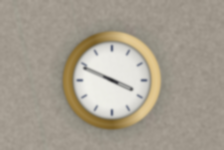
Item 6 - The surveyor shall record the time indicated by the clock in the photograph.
3:49
